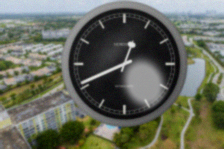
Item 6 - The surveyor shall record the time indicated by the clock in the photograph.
12:41
